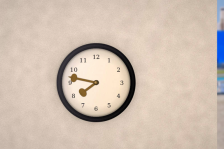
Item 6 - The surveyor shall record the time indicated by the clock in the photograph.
7:47
